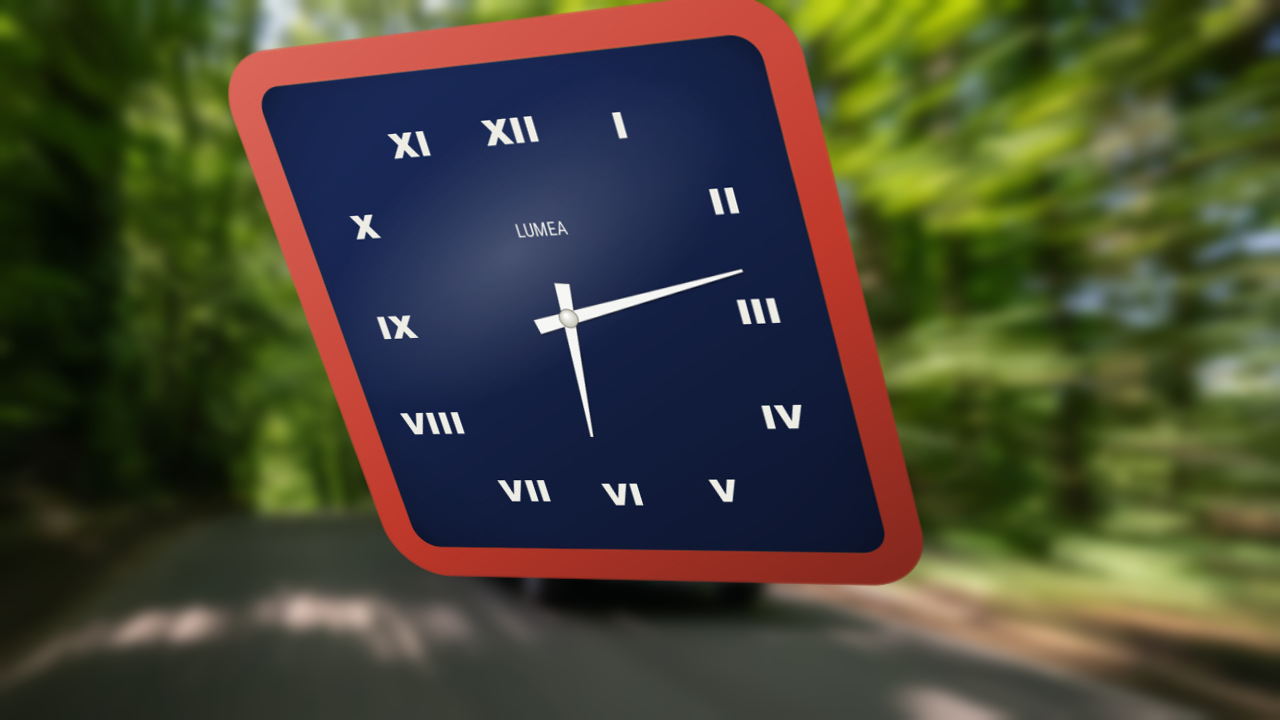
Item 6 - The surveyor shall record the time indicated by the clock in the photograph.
6:13
